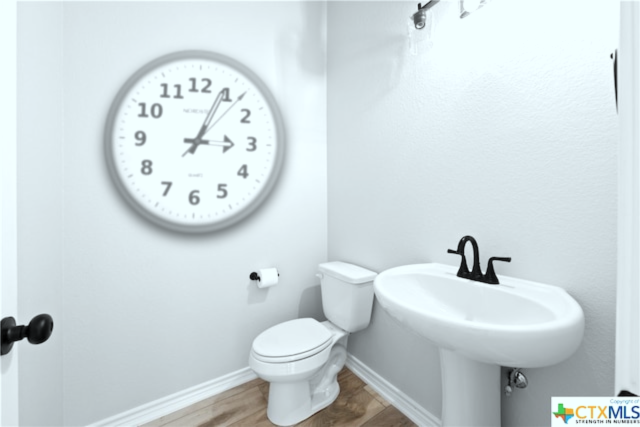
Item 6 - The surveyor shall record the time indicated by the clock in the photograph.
3:04:07
